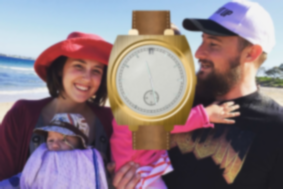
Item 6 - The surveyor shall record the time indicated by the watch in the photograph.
11:28
